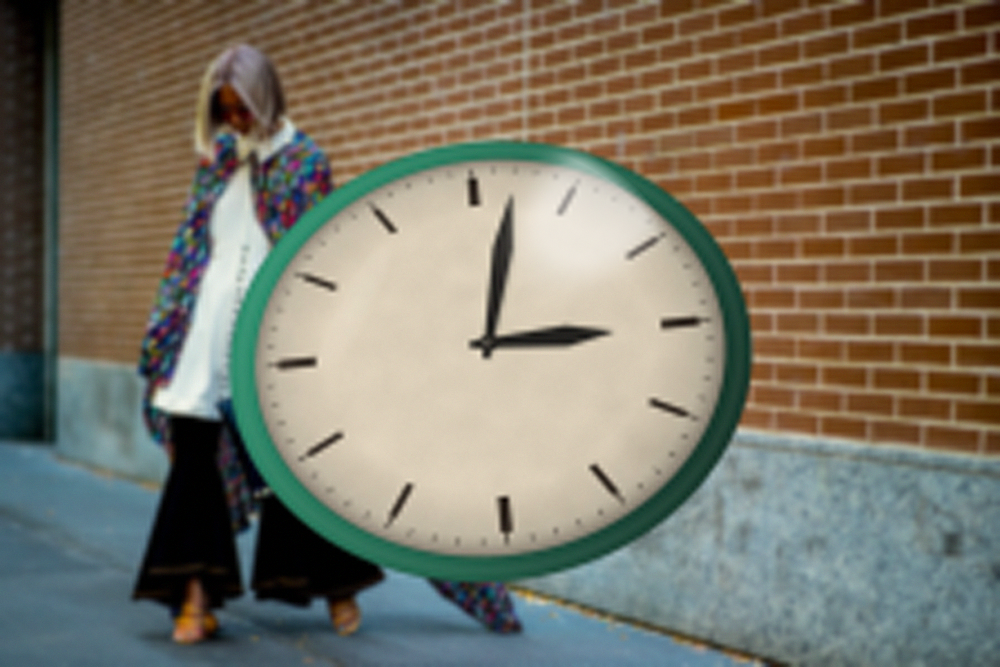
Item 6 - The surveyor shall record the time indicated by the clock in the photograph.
3:02
